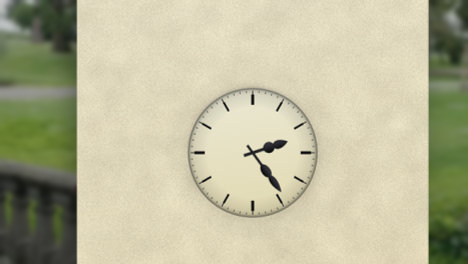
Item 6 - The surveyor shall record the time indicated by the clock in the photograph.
2:24
